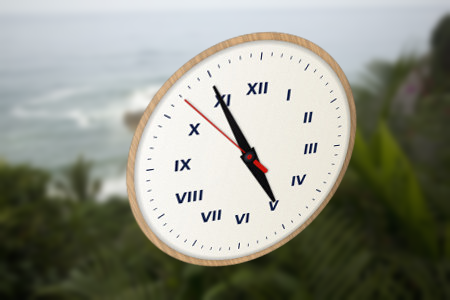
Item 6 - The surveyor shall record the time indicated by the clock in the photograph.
4:54:52
